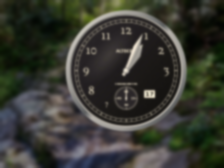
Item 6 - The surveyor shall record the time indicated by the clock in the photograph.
1:04
